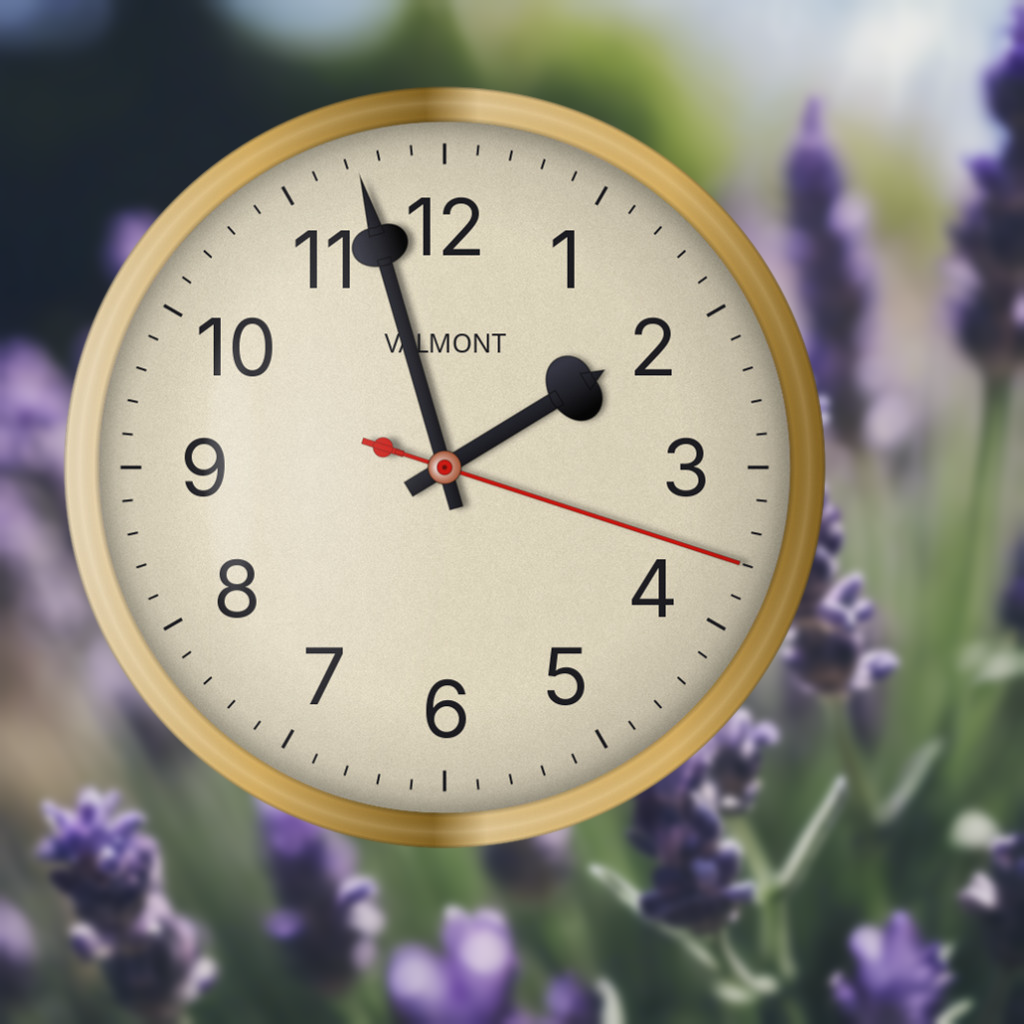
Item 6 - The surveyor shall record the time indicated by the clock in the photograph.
1:57:18
